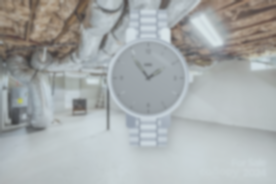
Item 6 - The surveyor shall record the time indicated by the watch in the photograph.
1:54
